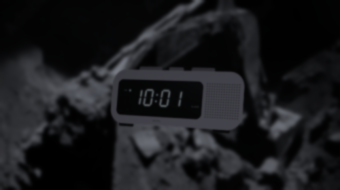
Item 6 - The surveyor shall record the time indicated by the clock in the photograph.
10:01
